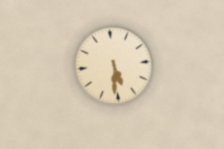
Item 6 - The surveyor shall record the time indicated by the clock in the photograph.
5:31
